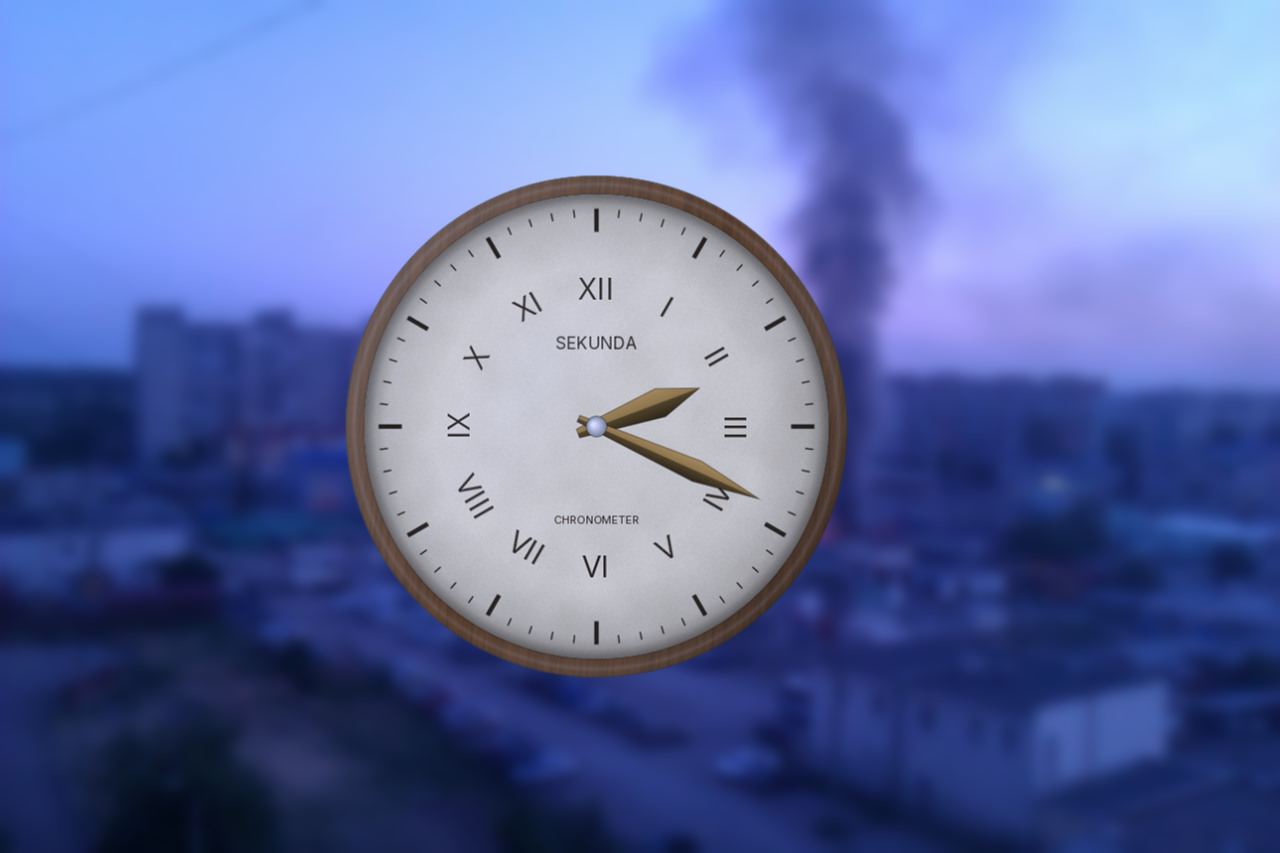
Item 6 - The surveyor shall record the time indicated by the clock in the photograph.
2:19
